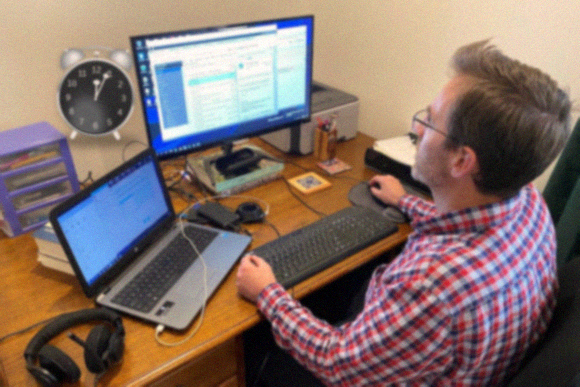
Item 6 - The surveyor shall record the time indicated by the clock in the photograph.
12:04
